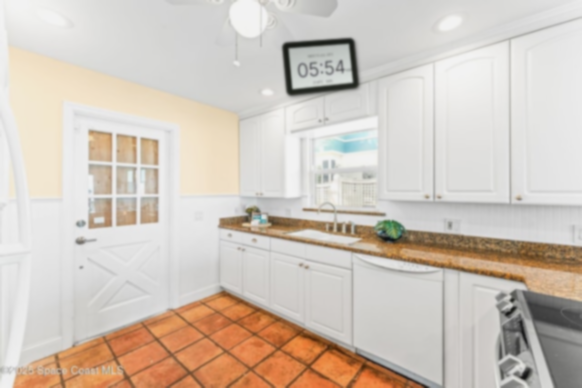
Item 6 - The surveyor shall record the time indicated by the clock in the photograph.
5:54
